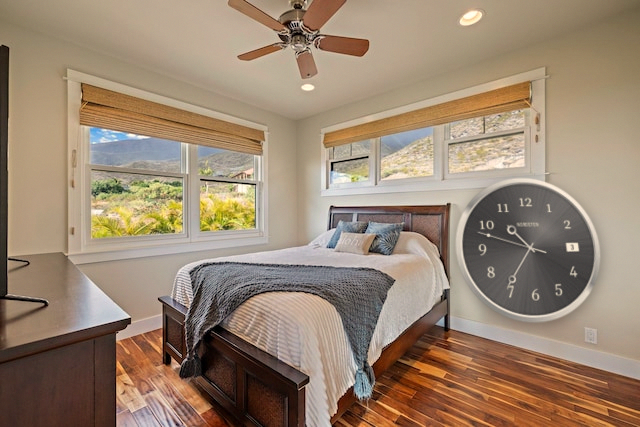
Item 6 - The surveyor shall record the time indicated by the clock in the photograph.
10:35:48
